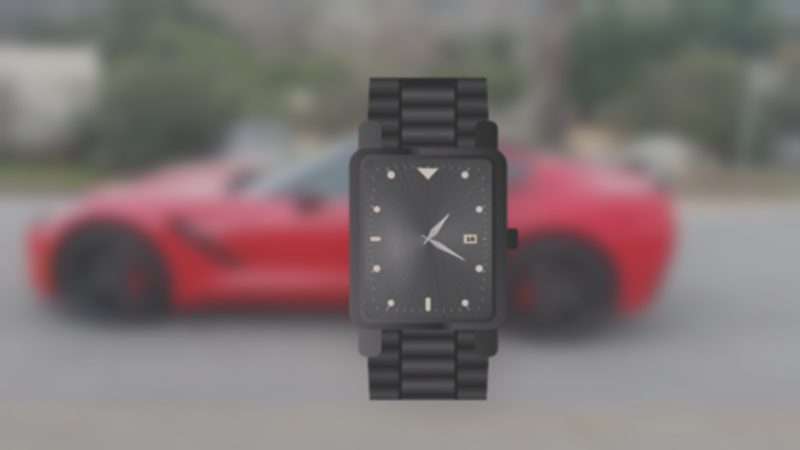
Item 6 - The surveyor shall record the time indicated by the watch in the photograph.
1:20
